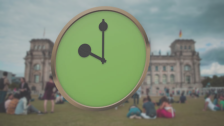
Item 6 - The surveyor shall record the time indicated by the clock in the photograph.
10:00
